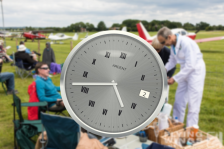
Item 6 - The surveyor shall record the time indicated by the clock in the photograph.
4:42
